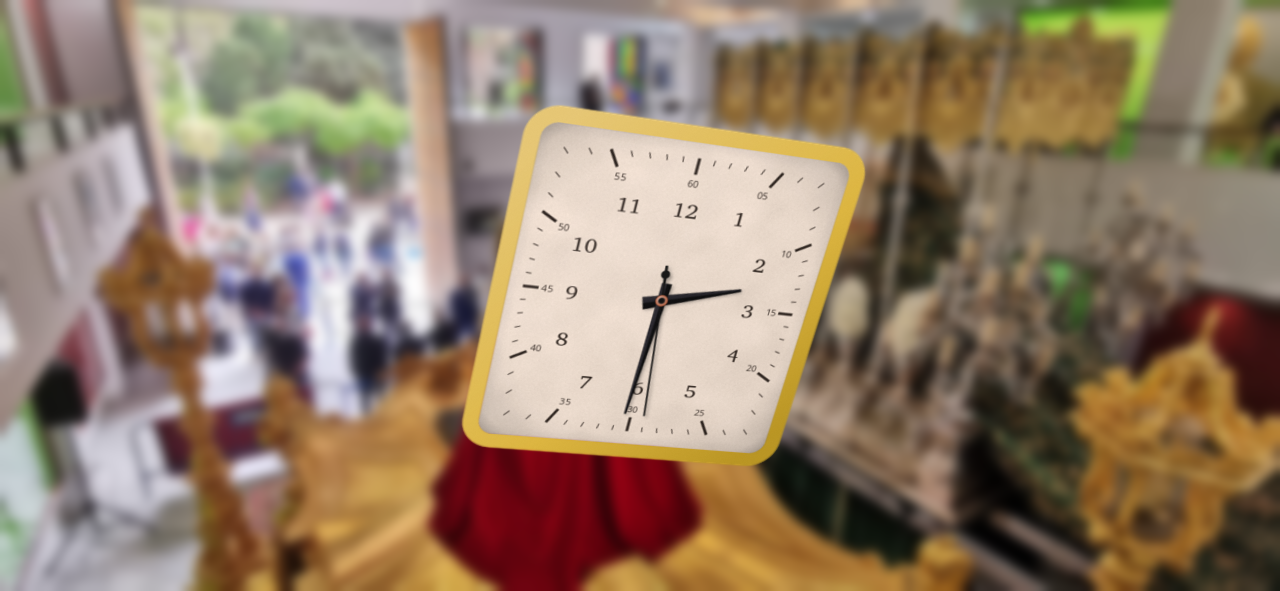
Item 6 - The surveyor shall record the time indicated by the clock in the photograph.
2:30:29
